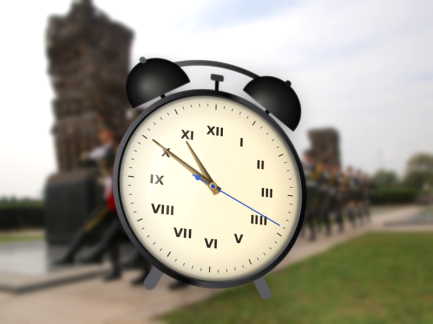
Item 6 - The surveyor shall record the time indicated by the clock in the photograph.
10:50:19
